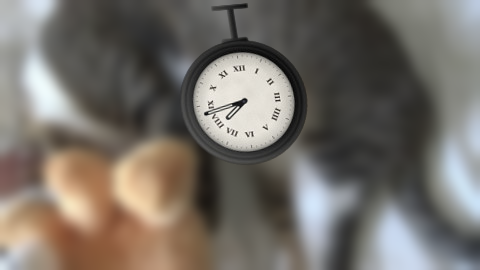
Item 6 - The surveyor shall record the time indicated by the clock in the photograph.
7:43
